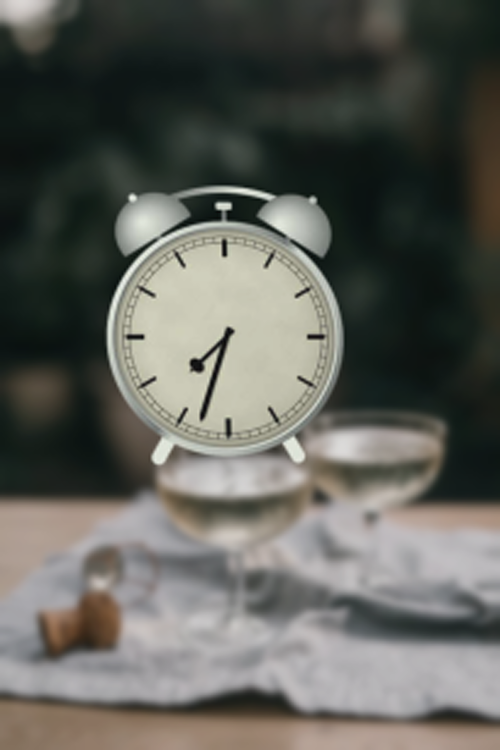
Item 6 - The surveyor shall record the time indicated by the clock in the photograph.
7:33
